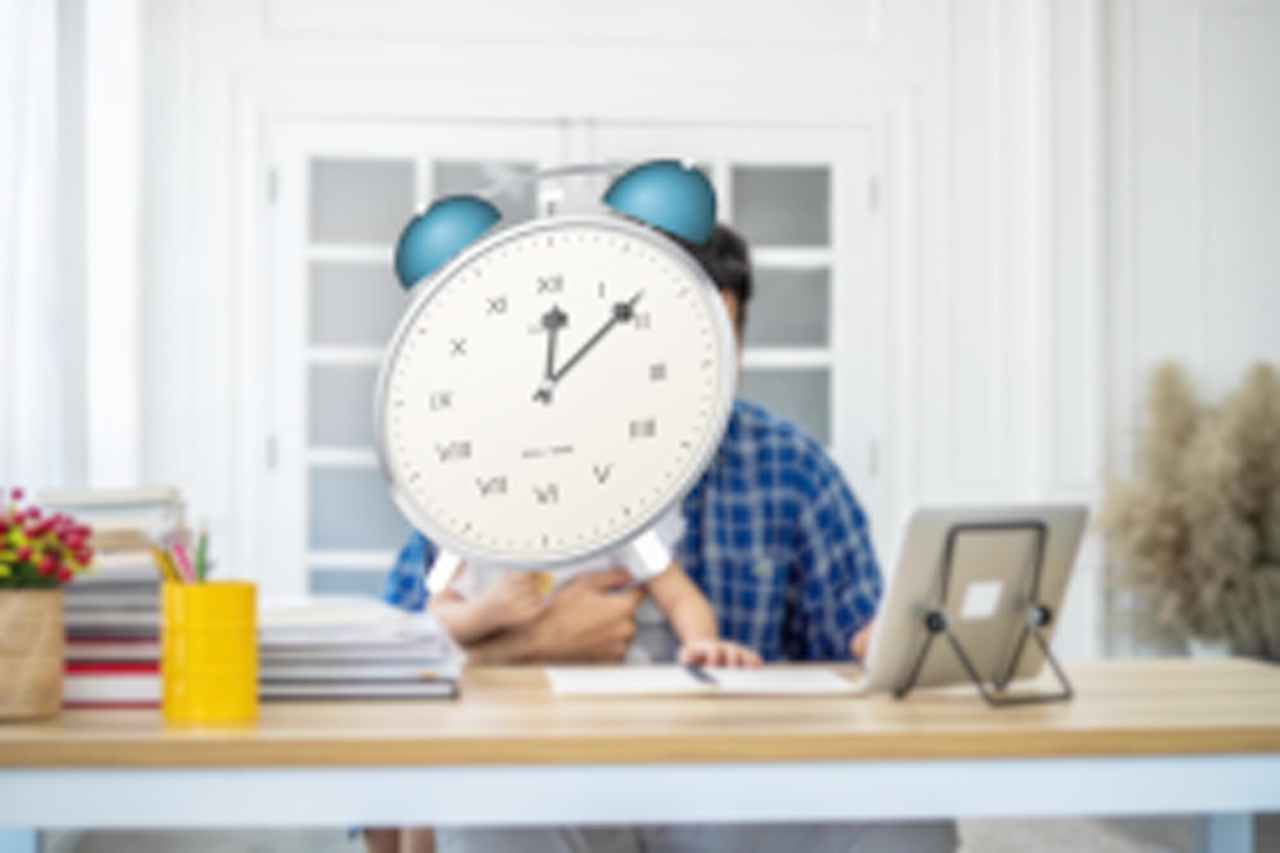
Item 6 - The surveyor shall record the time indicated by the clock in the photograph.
12:08
